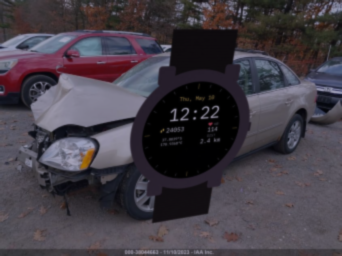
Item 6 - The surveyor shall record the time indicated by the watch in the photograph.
12:22
